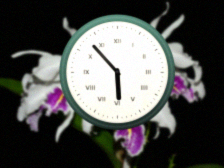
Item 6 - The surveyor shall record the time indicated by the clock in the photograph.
5:53
